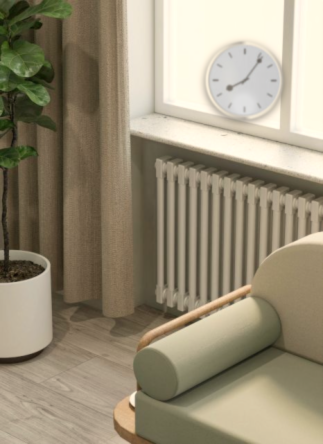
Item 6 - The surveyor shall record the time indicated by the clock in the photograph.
8:06
